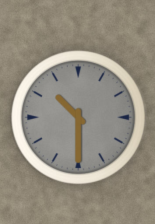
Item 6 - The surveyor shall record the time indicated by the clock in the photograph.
10:30
